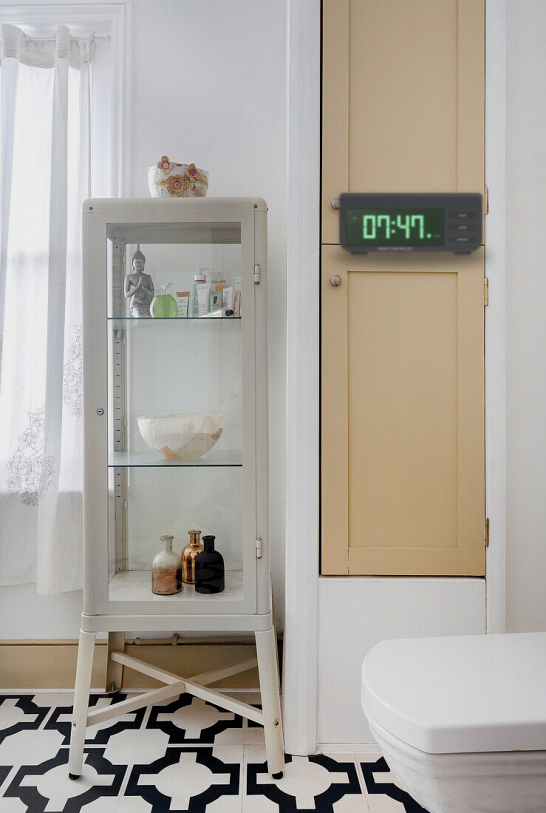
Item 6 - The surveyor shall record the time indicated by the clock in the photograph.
7:47
